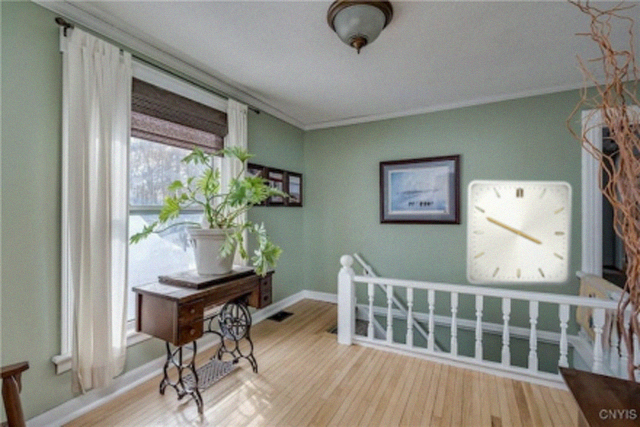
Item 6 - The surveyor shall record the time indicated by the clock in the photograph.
3:49
